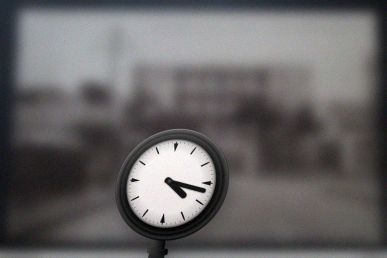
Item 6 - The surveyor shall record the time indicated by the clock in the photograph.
4:17
